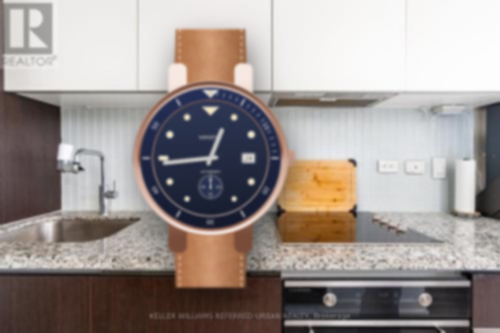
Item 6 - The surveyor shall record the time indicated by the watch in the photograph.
12:44
